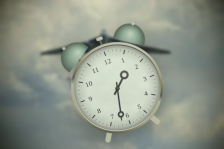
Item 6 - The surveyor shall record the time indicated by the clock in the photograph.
1:32
